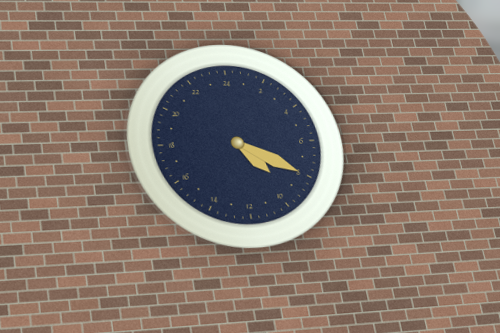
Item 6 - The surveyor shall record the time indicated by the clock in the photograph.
9:20
